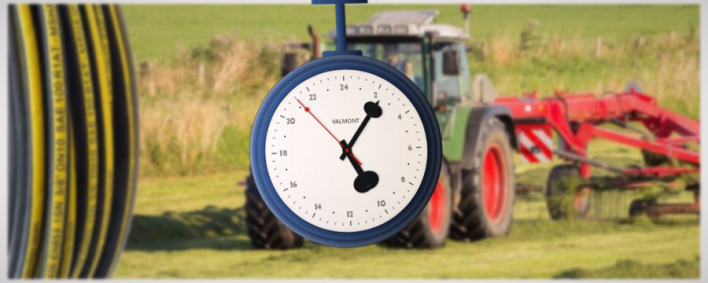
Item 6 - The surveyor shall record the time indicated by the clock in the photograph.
10:05:53
